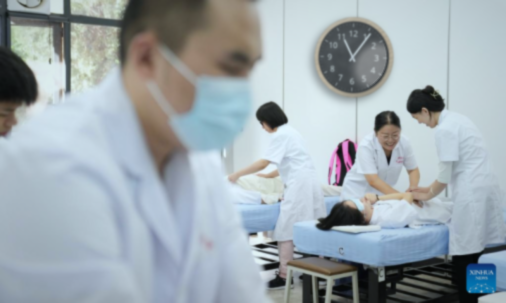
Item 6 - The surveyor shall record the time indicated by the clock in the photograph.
11:06
